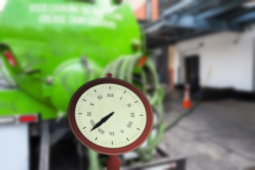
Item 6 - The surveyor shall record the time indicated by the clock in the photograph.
7:38
